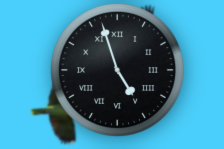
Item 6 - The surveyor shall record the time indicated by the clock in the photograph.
4:57
